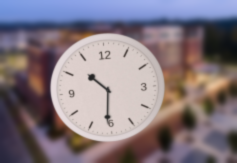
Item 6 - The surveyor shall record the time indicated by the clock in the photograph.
10:31
